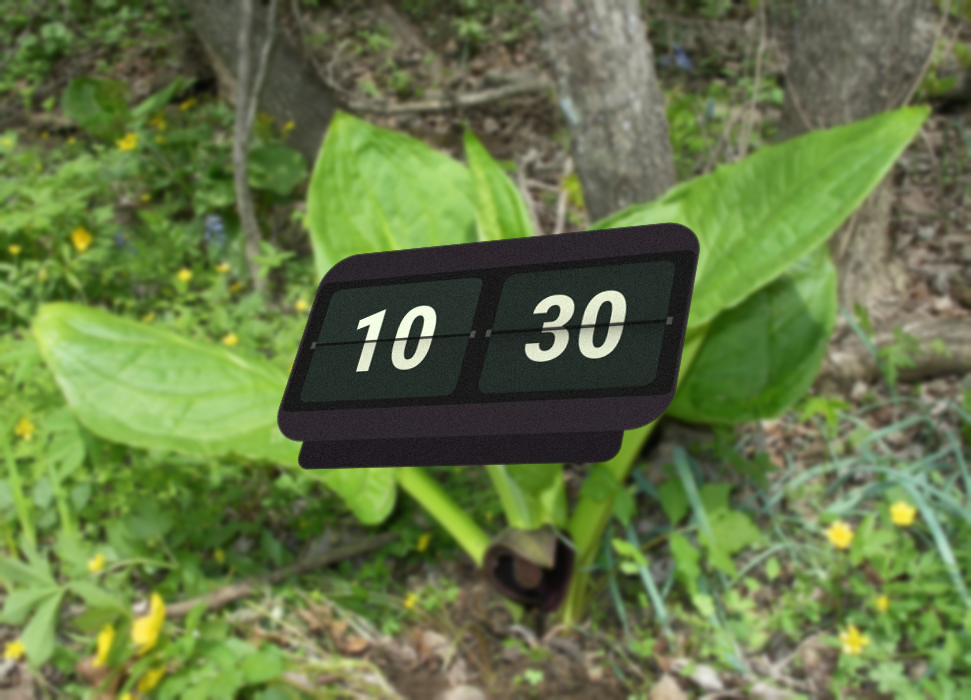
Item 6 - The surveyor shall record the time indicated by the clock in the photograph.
10:30
